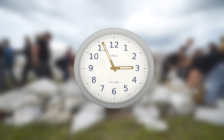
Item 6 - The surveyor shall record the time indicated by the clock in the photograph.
2:56
